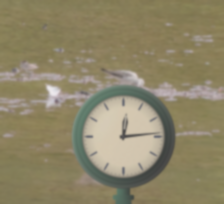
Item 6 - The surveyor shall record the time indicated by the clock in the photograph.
12:14
